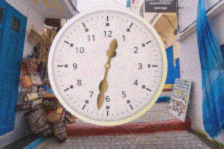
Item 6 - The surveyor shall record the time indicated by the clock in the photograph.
12:32
